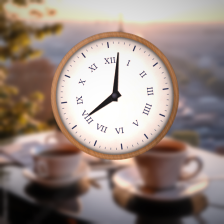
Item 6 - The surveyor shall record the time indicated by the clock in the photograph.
8:02
